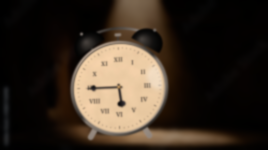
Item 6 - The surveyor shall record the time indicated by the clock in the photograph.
5:45
